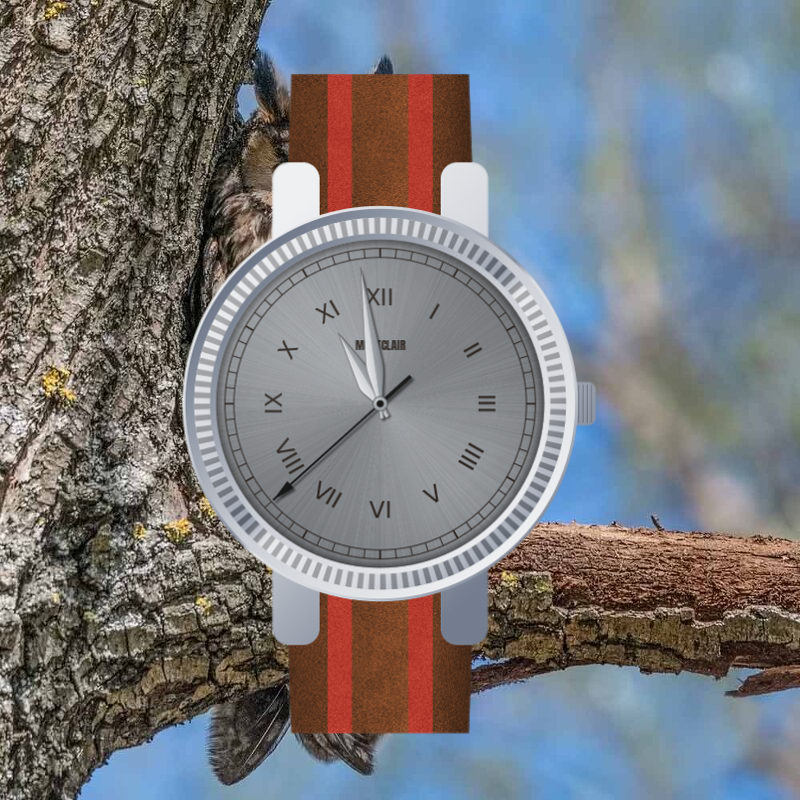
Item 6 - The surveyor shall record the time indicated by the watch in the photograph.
10:58:38
